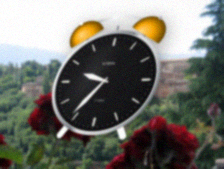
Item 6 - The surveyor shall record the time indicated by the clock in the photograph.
9:36
